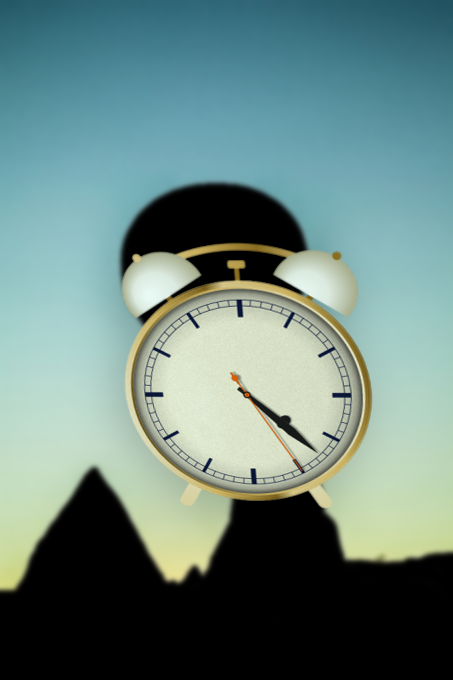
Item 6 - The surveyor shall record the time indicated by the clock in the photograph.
4:22:25
